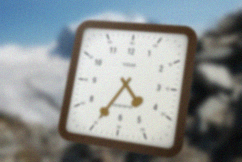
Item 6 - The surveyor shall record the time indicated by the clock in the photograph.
4:35
